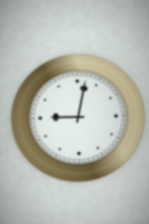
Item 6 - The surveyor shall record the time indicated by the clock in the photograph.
9:02
